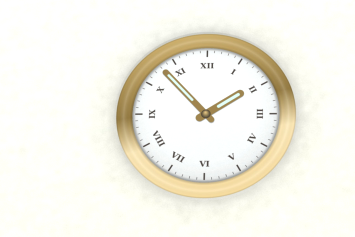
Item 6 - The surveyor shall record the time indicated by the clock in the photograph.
1:53
